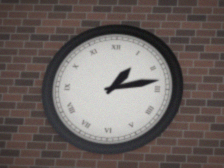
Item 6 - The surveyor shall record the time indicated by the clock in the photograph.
1:13
